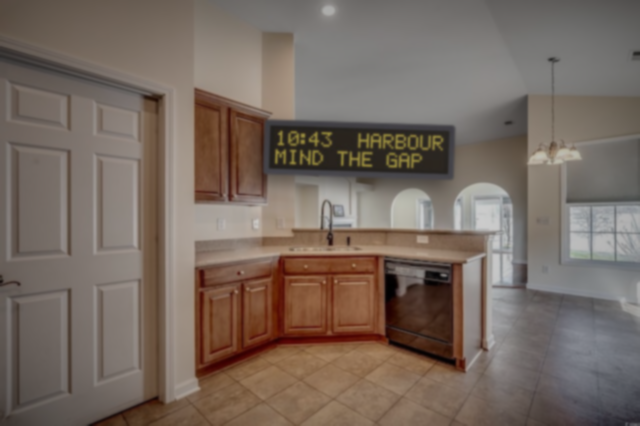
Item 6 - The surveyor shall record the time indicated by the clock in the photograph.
10:43
